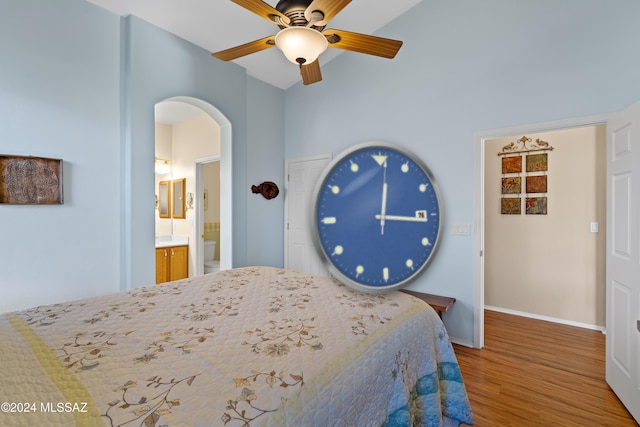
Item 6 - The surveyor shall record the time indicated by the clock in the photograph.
12:16:01
